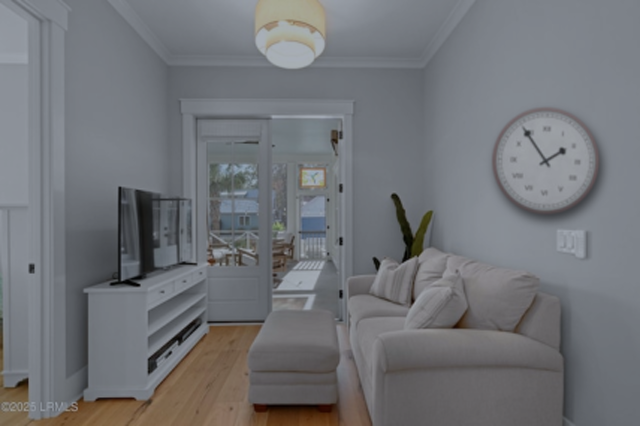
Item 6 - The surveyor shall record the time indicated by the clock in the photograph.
1:54
